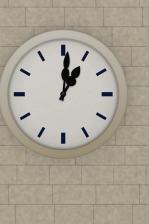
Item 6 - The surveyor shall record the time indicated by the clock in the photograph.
1:01
